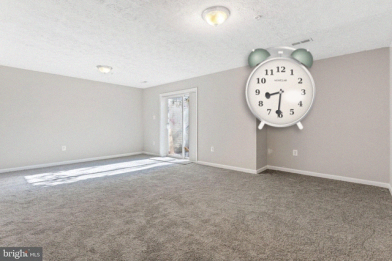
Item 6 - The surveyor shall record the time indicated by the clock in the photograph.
8:31
